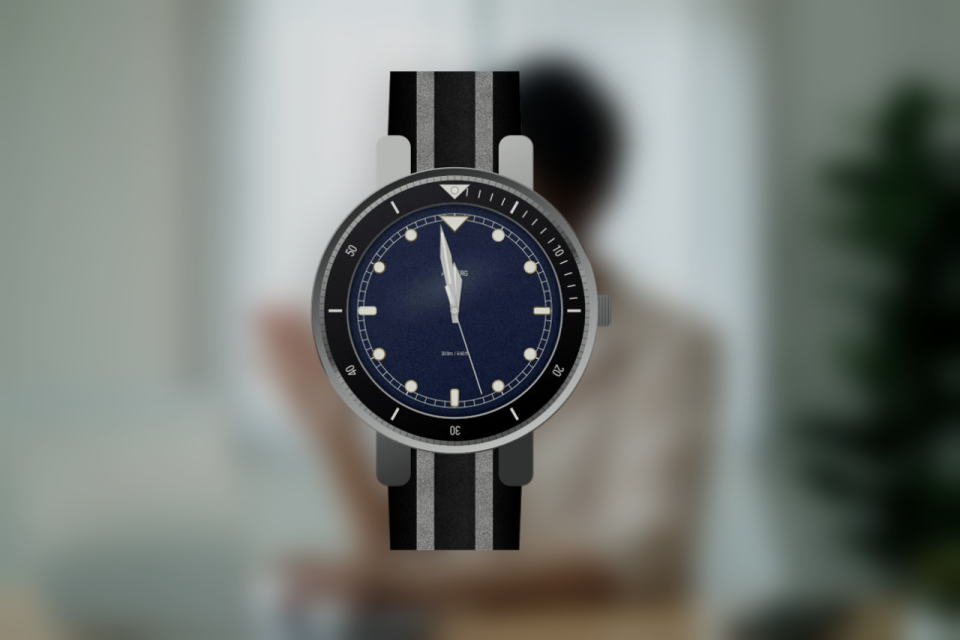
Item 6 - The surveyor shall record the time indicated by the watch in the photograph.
11:58:27
